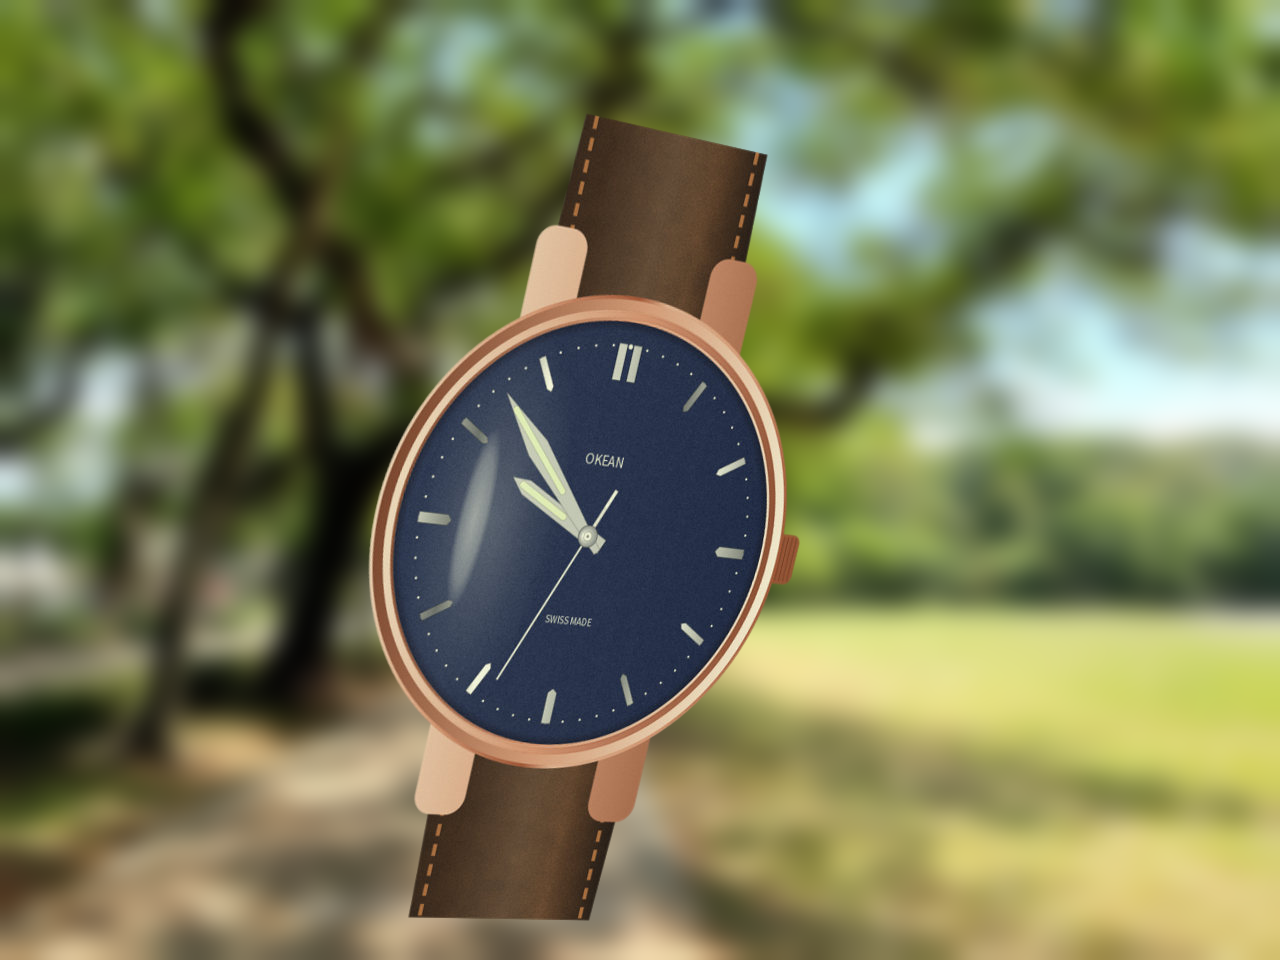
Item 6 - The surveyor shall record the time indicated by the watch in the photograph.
9:52:34
